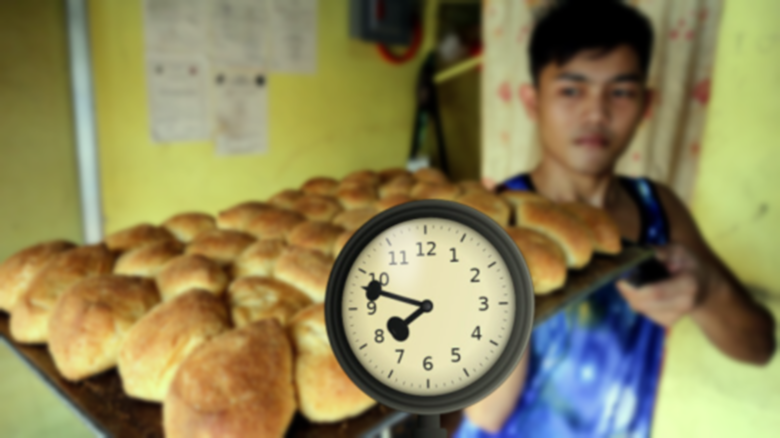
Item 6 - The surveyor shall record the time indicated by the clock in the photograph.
7:48
